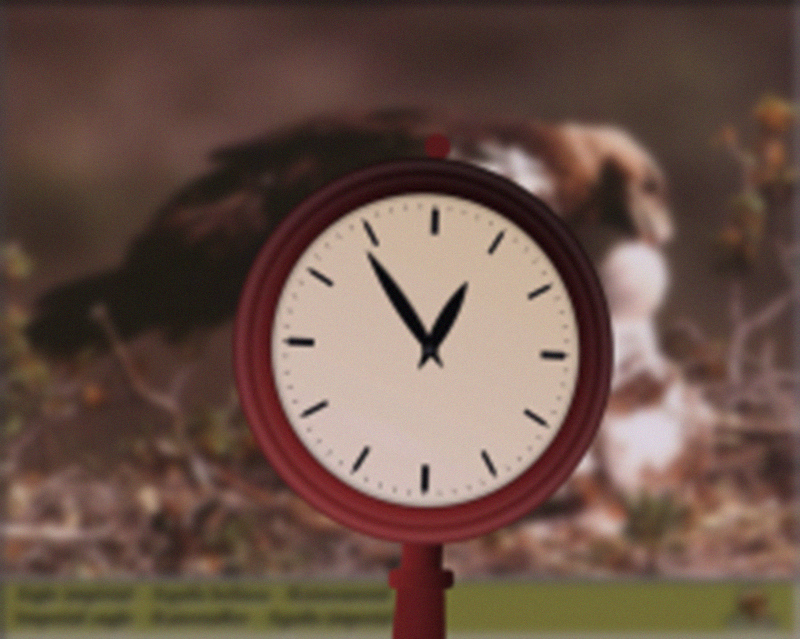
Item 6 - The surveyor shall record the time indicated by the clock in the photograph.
12:54
